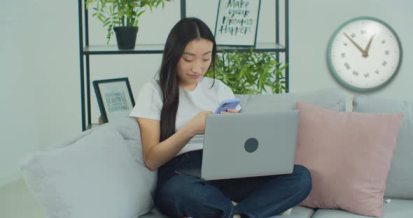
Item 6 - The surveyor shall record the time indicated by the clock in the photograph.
12:53
